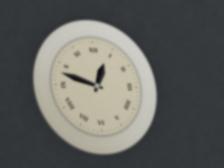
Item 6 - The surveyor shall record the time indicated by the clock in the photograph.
12:48
